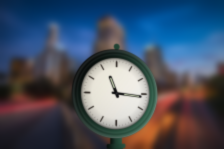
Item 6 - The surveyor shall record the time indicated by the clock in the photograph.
11:16
